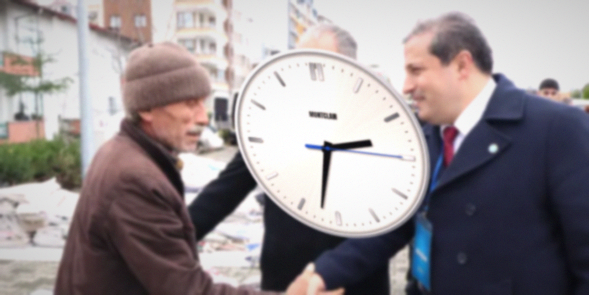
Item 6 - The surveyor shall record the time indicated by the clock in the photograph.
2:32:15
